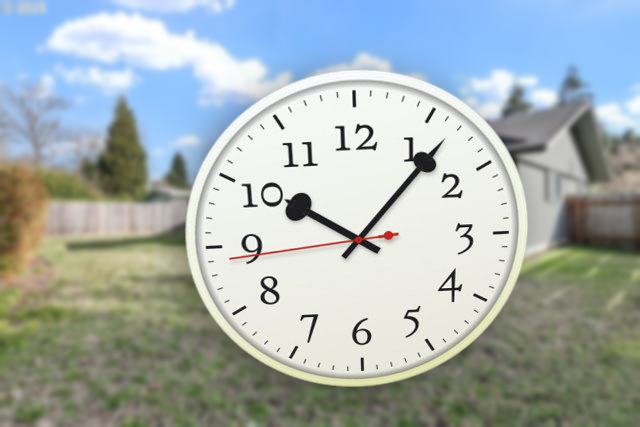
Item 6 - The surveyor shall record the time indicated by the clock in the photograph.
10:06:44
